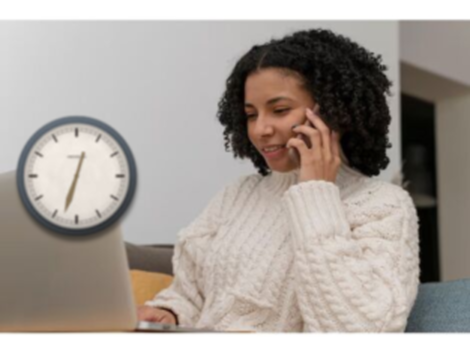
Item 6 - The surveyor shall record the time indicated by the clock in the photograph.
12:33
